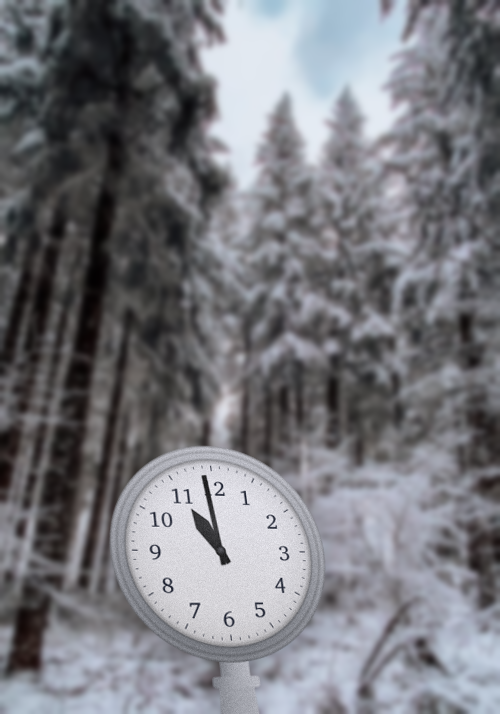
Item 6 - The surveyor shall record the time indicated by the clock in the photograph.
10:59
